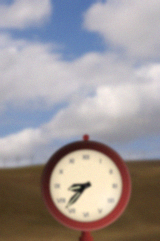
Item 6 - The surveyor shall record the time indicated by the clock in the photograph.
8:37
